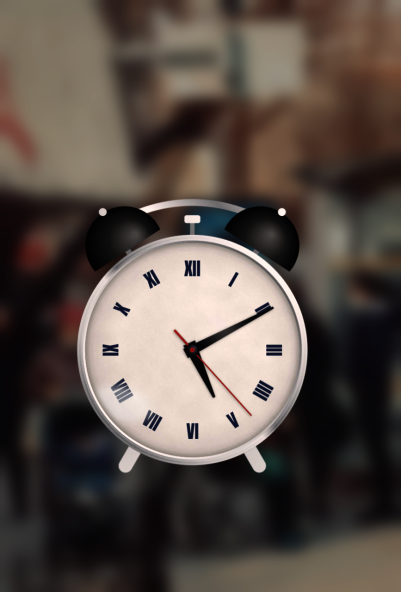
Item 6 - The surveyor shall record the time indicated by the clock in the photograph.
5:10:23
